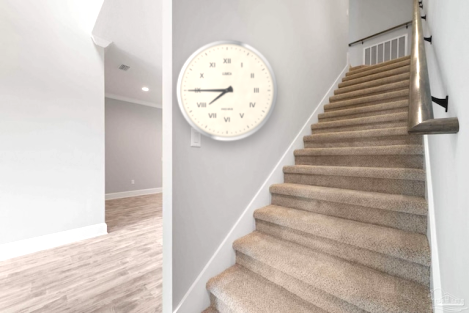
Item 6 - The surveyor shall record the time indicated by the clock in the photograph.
7:45
